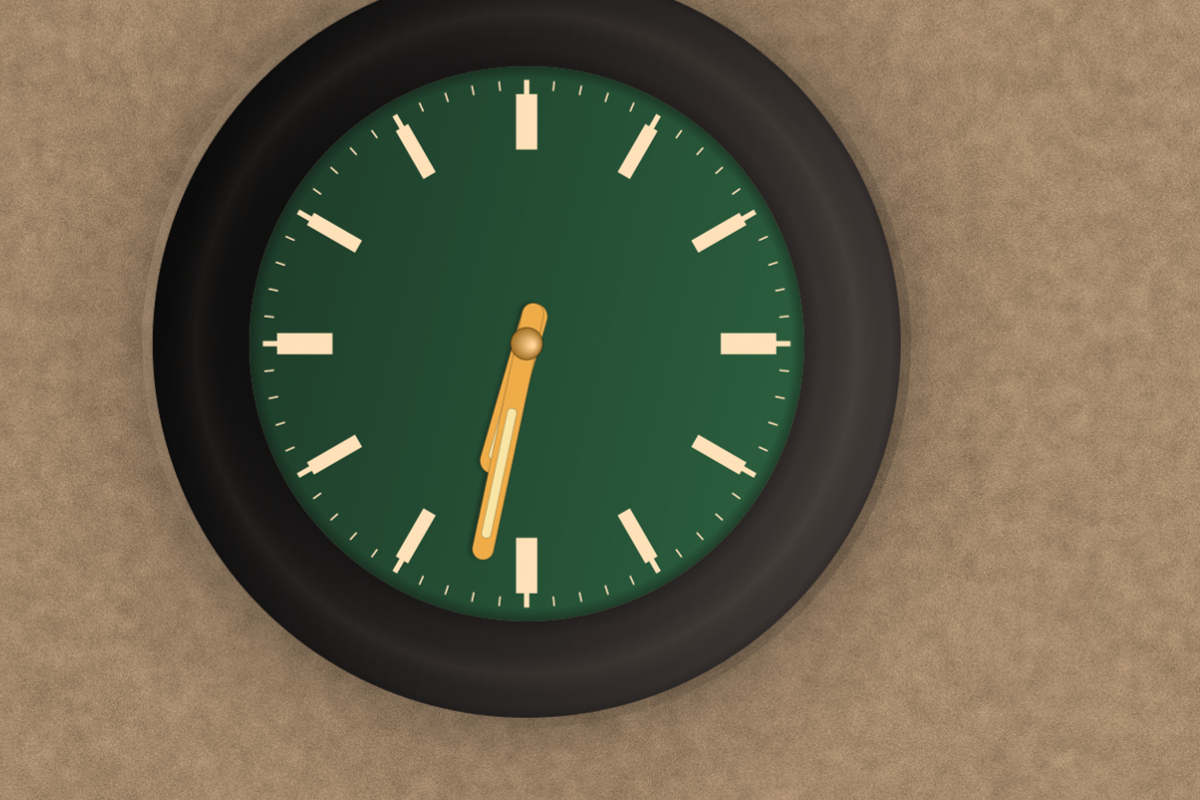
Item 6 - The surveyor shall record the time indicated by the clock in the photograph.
6:32
